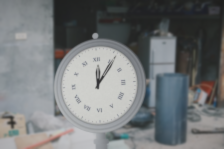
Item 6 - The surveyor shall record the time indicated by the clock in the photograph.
12:06
